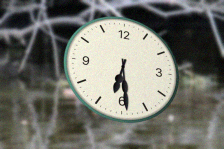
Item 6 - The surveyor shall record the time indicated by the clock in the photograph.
6:29
